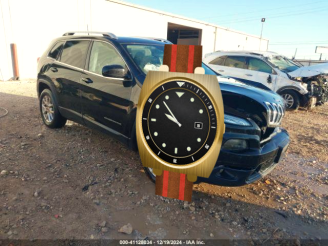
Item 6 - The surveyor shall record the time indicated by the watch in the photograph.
9:53
